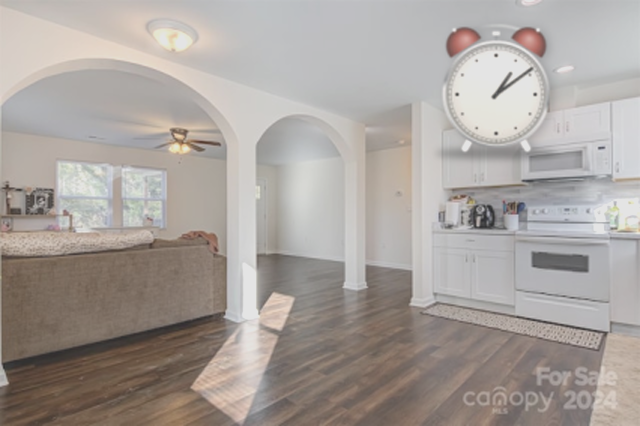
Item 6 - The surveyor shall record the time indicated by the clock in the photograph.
1:09
